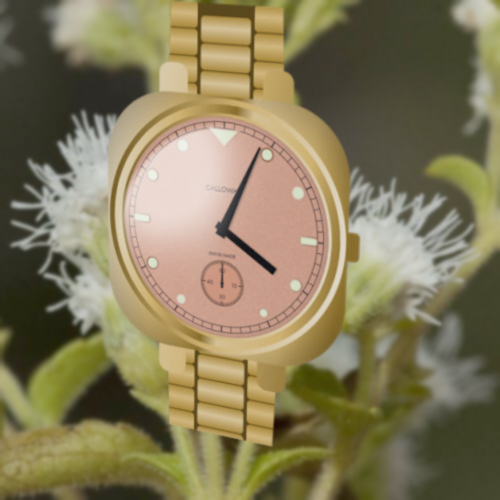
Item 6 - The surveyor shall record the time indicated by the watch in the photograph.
4:04
